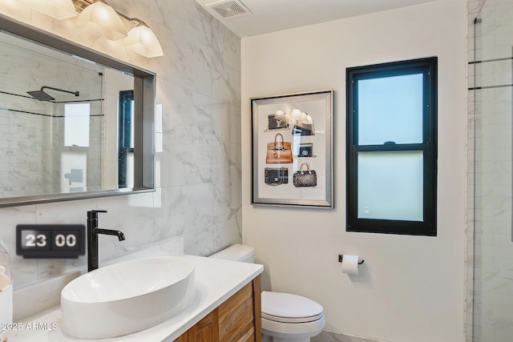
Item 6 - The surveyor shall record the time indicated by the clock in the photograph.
23:00
